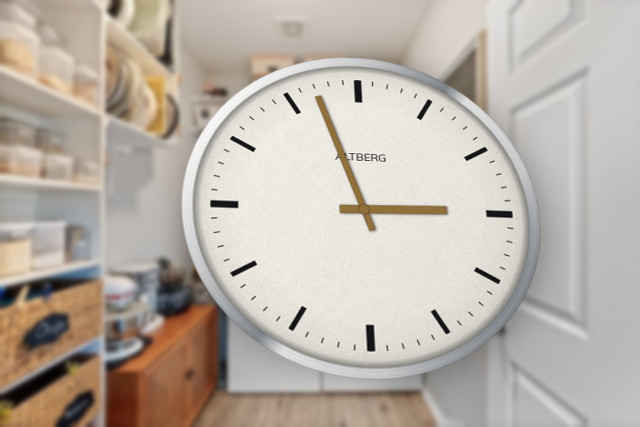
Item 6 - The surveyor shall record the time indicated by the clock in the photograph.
2:57
